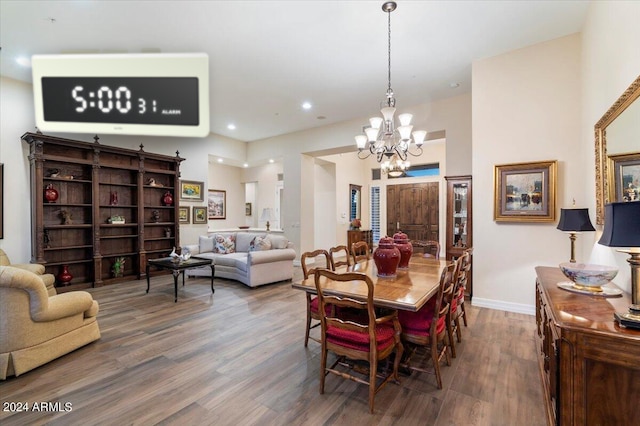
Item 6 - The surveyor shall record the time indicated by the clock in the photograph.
5:00:31
